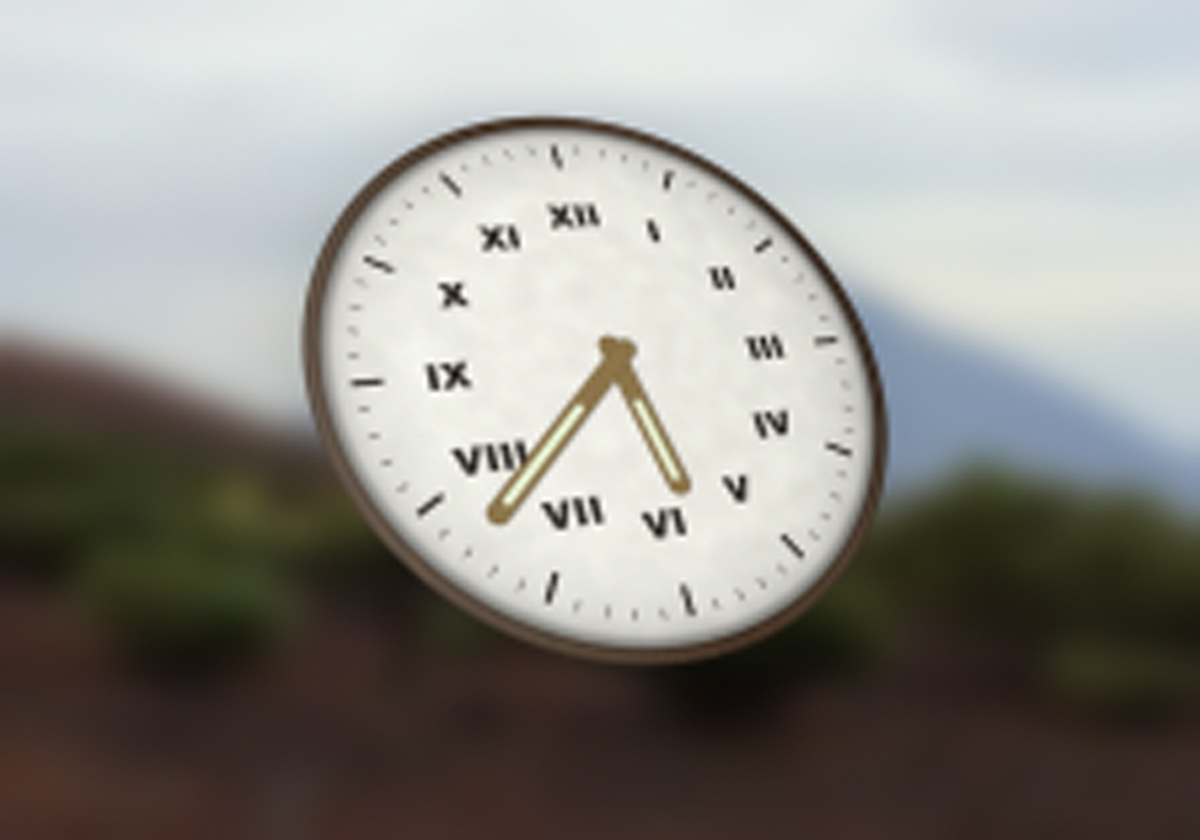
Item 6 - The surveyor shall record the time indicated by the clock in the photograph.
5:38
